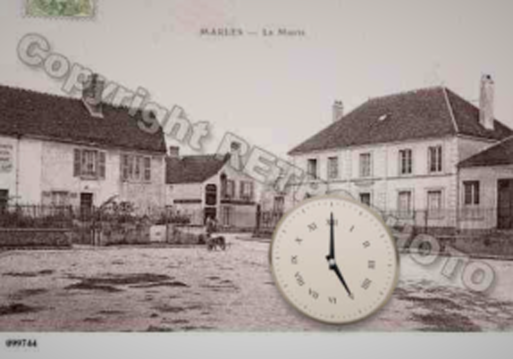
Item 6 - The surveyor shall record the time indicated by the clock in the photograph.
5:00
